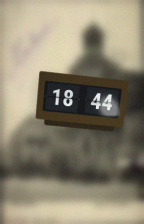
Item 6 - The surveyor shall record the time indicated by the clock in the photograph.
18:44
